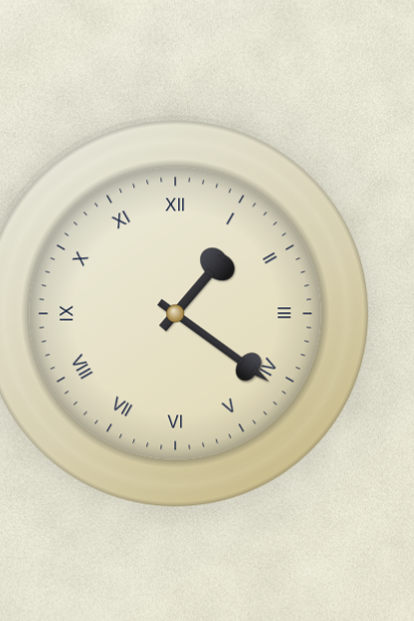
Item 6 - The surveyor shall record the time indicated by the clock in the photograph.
1:21
